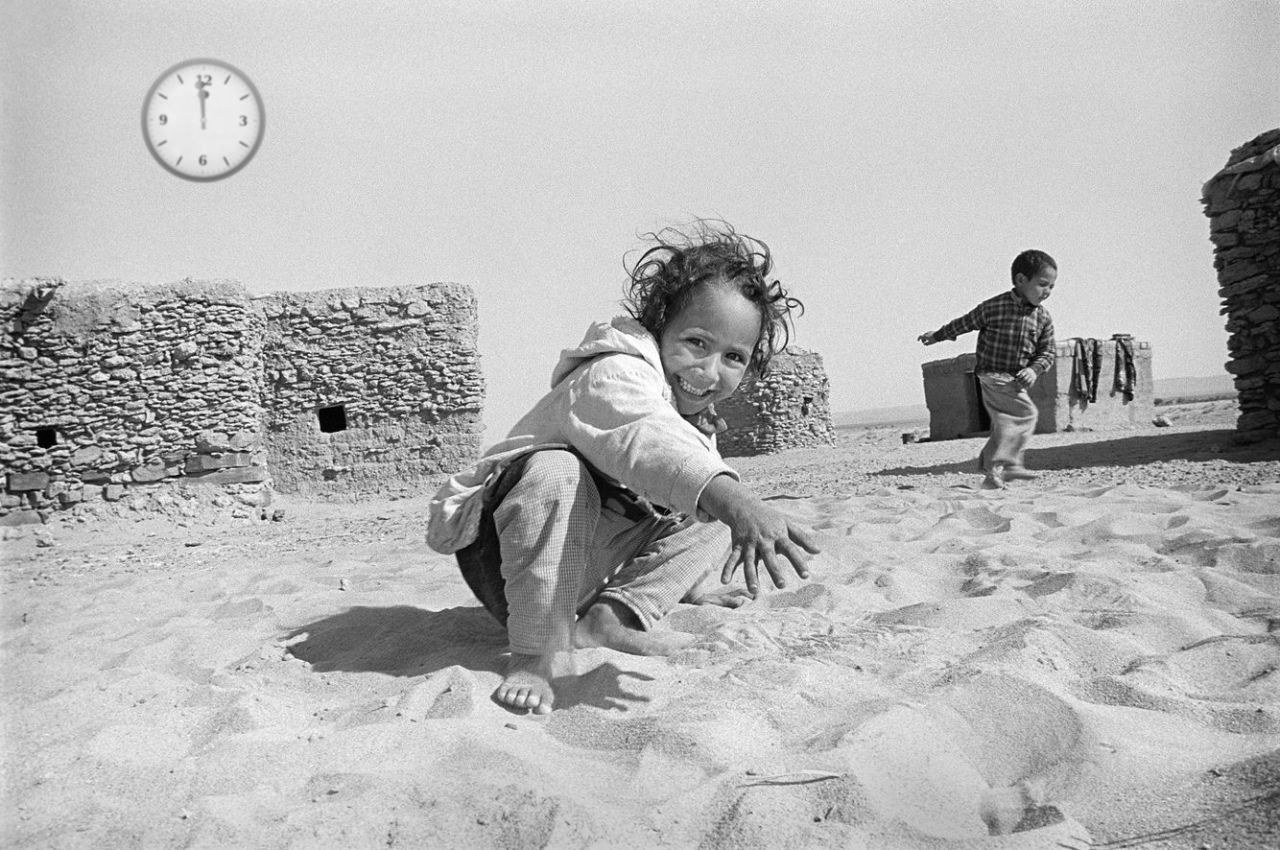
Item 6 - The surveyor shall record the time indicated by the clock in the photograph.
11:59
